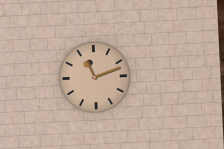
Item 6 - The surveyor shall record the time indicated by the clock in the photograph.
11:12
